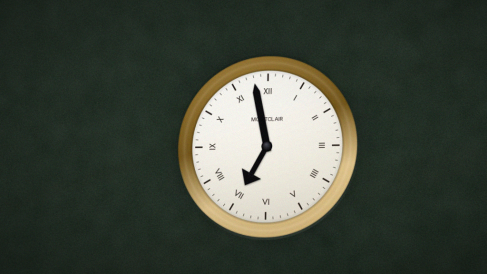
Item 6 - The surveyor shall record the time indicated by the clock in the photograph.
6:58
